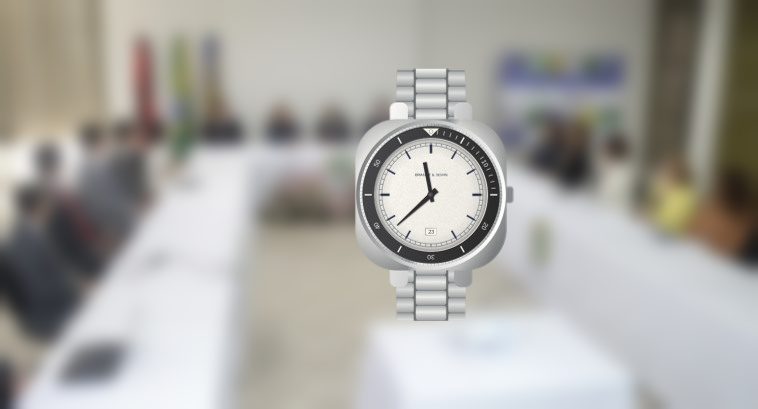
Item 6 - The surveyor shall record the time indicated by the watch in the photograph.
11:38
